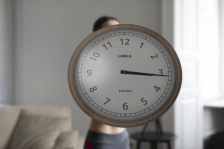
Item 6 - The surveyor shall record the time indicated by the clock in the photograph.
3:16
